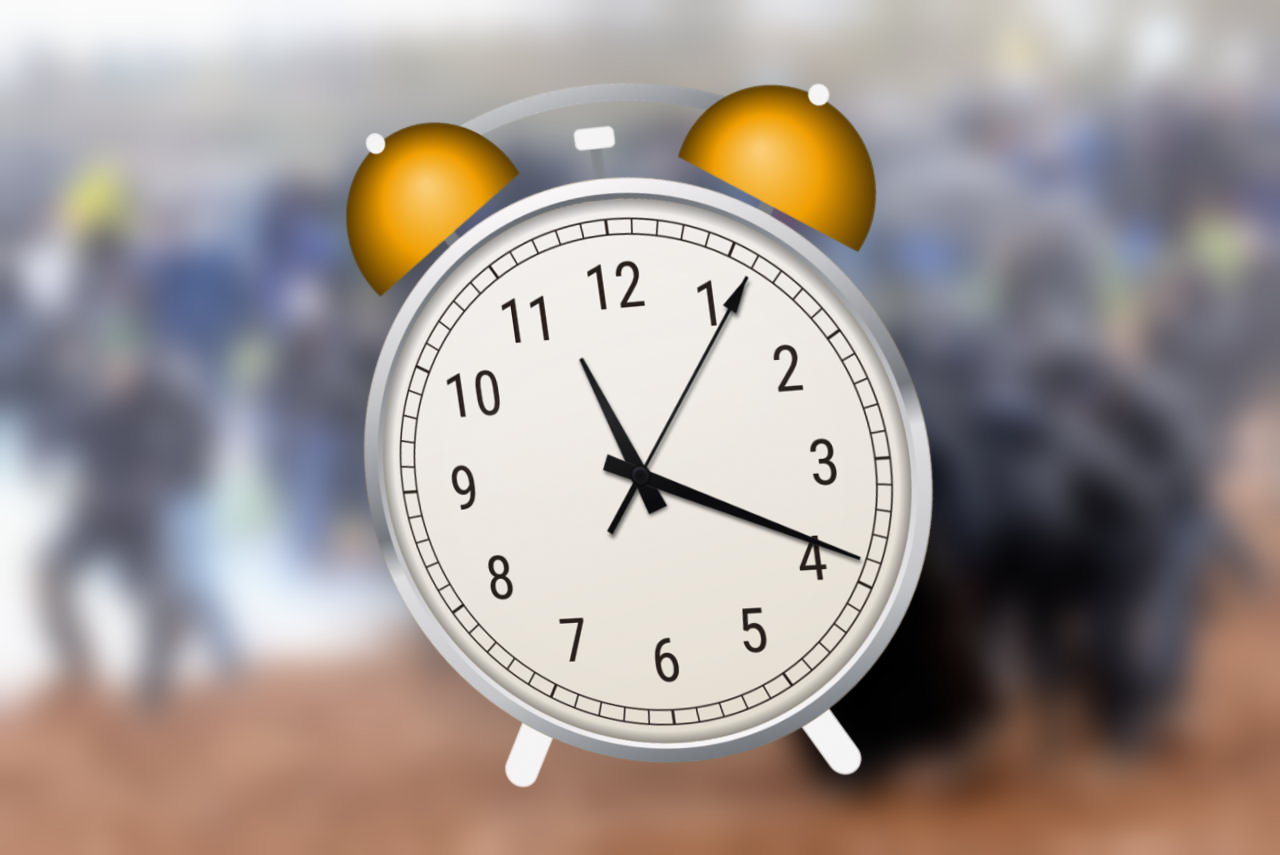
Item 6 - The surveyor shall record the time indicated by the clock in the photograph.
11:19:06
